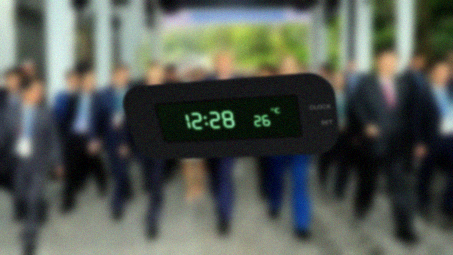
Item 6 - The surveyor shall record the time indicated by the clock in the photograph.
12:28
